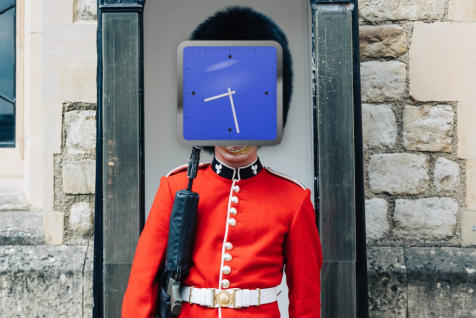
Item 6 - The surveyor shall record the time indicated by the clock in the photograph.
8:28
